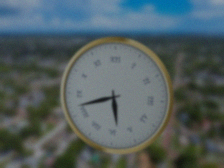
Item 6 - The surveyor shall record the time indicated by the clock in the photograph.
5:42
